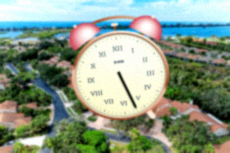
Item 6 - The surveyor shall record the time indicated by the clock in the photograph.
5:27
